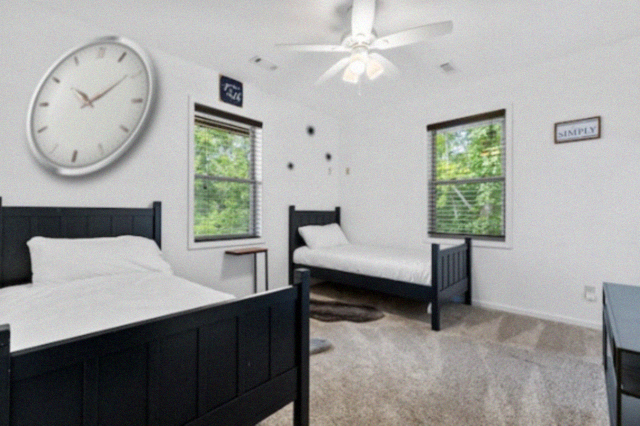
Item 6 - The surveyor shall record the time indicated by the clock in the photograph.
10:09
